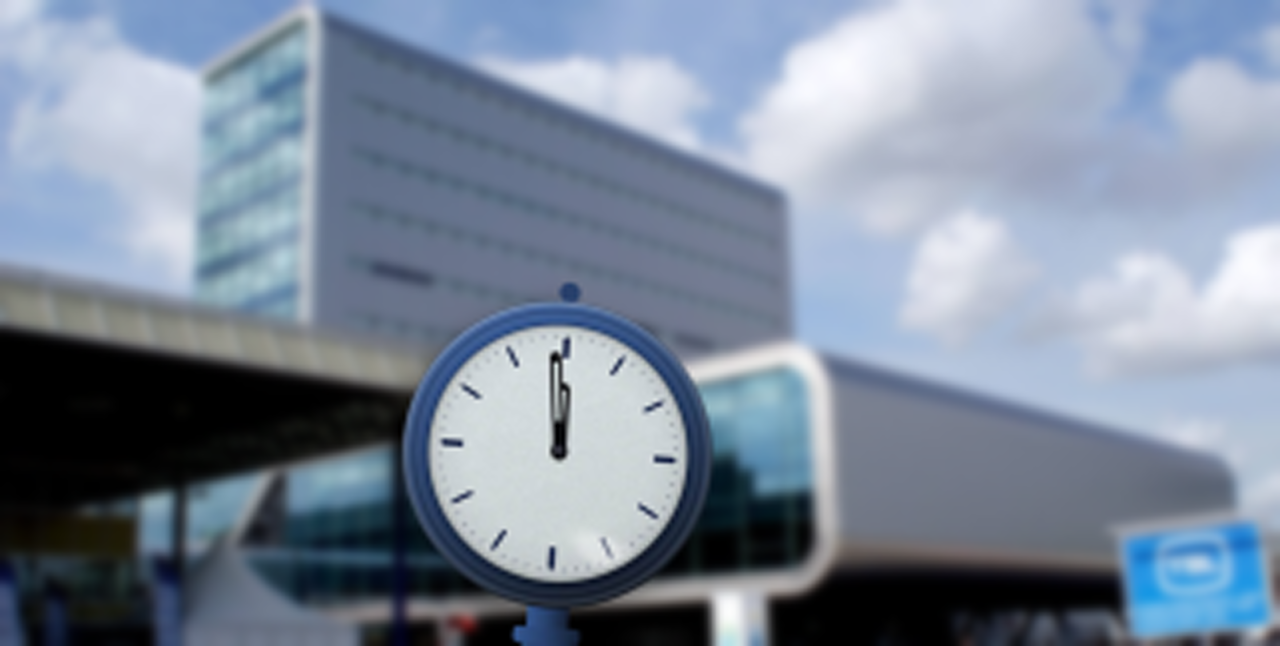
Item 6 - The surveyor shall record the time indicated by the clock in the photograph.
11:59
